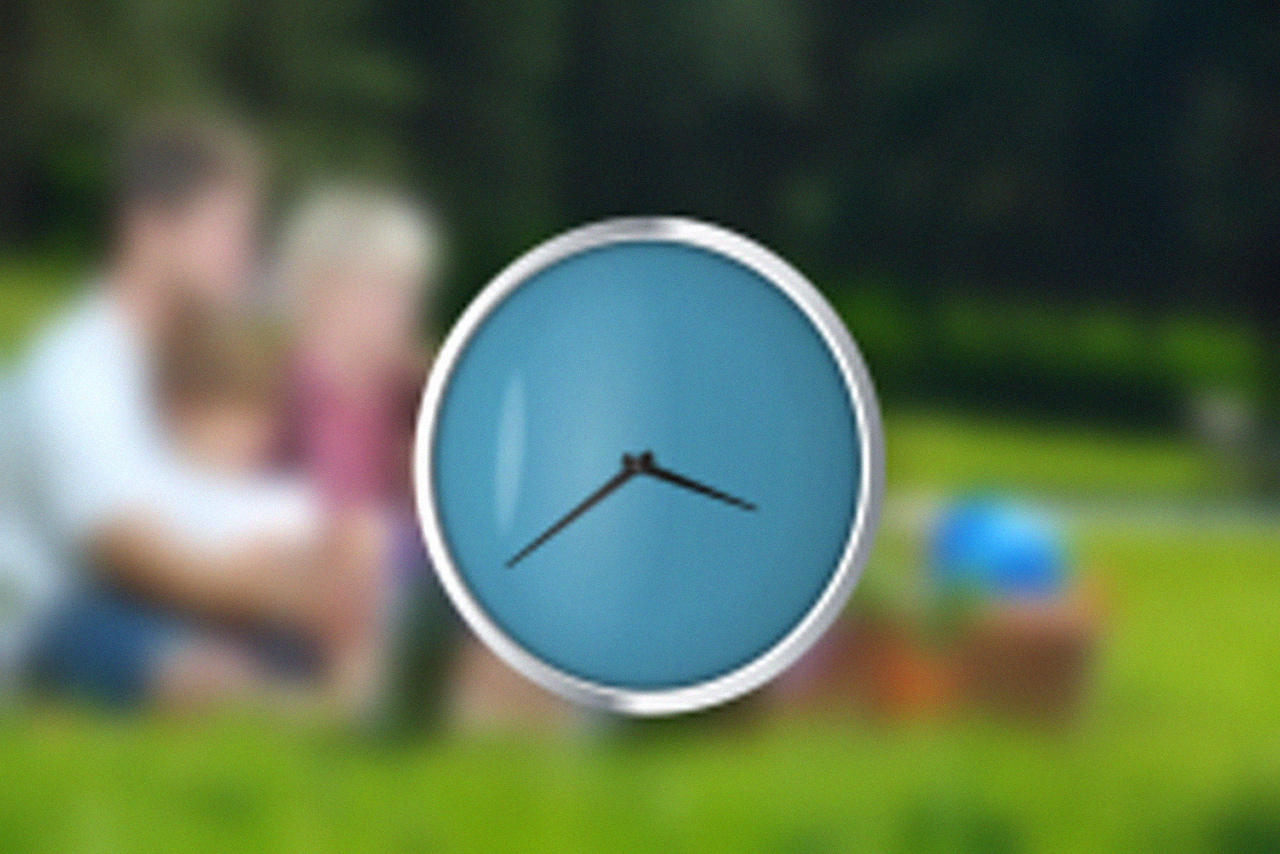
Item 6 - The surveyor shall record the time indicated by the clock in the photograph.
3:39
